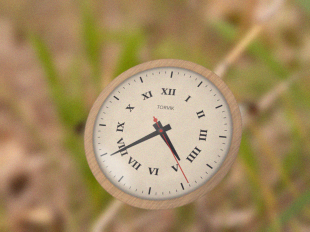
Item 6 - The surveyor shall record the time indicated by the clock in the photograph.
4:39:24
